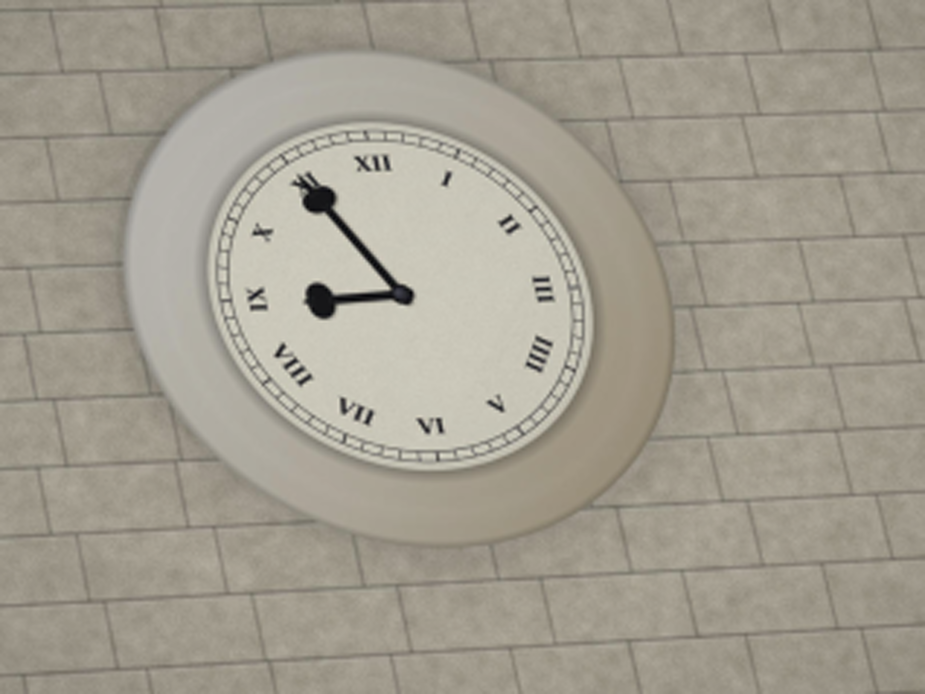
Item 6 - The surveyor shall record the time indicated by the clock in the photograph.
8:55
